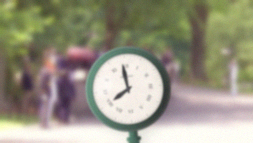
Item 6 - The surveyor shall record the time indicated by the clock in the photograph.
7:59
